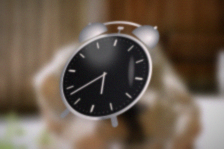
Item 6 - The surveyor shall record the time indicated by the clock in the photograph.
5:38
